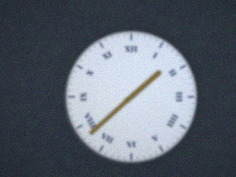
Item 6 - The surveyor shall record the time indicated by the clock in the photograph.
1:38
